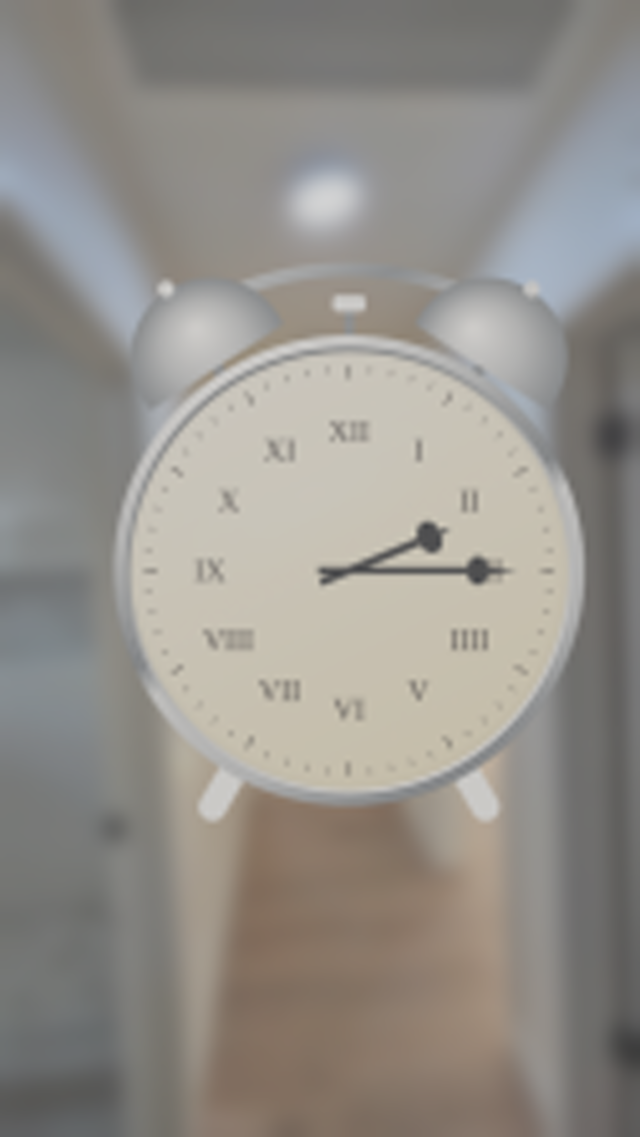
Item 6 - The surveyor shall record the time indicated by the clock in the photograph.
2:15
